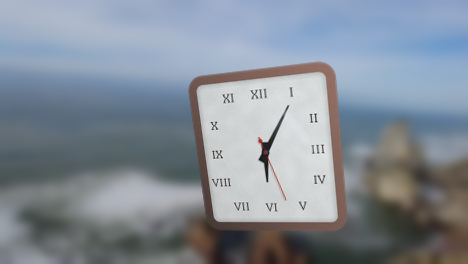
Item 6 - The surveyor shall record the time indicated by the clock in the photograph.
6:05:27
